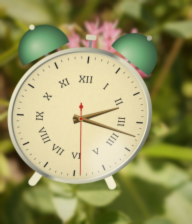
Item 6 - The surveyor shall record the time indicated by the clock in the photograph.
2:17:29
